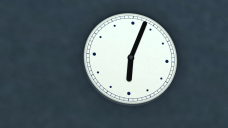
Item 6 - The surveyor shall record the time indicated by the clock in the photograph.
6:03
